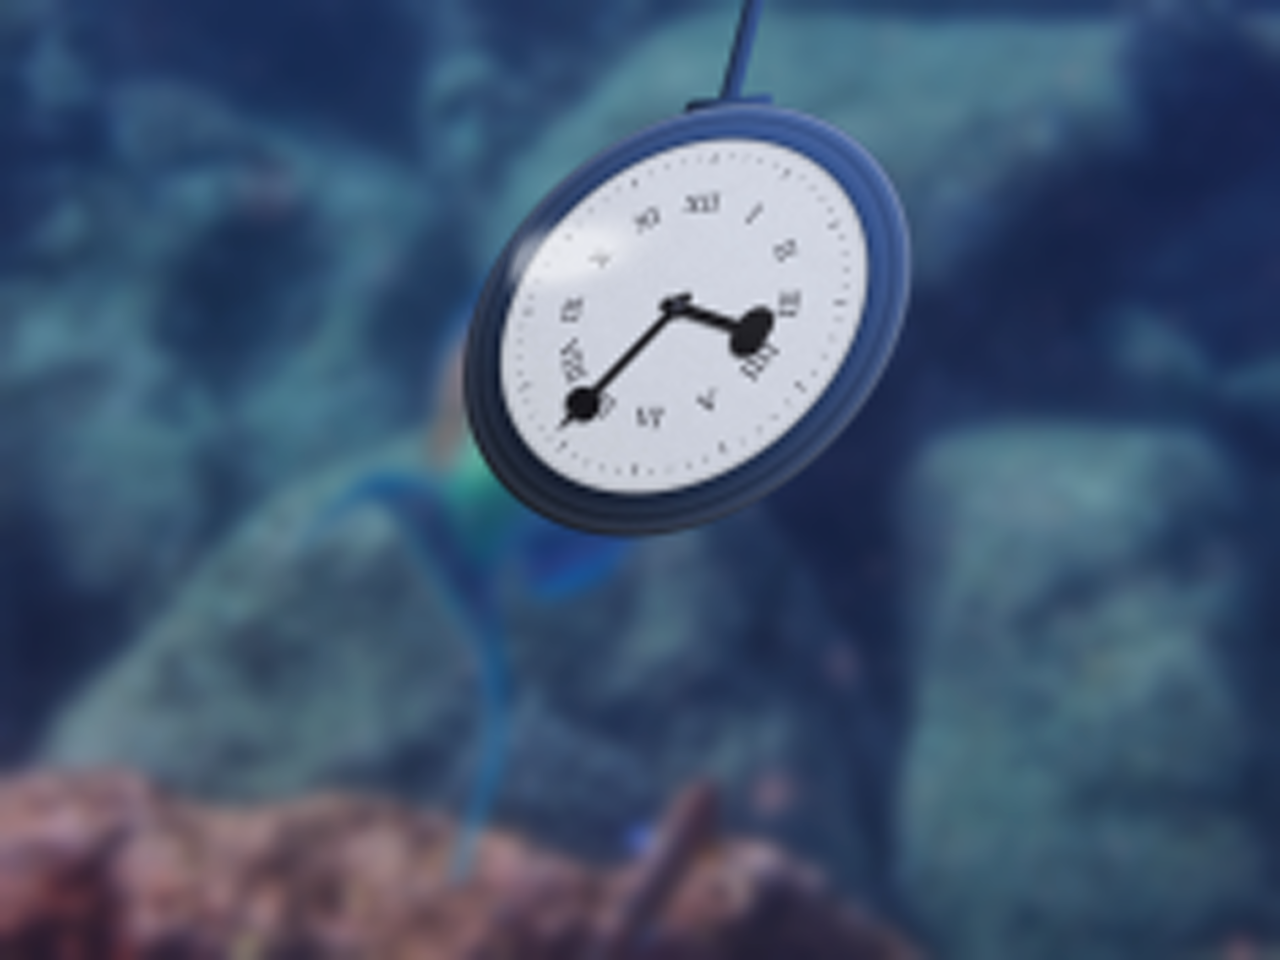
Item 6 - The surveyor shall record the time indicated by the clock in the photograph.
3:36
